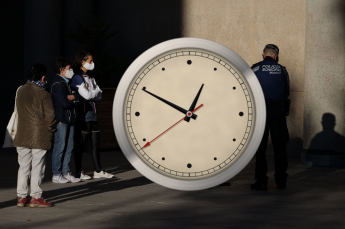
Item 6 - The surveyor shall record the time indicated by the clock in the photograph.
12:49:39
